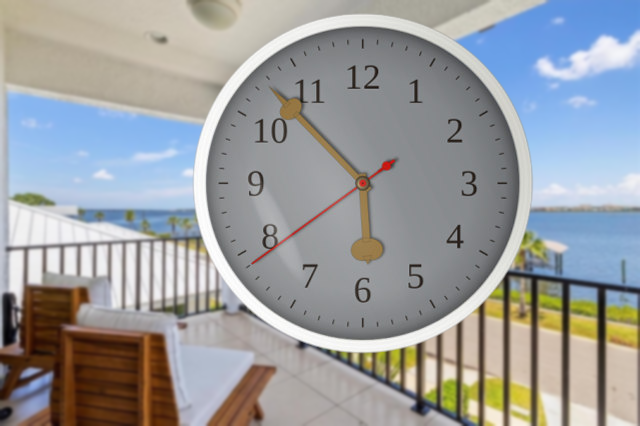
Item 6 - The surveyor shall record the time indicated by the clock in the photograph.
5:52:39
